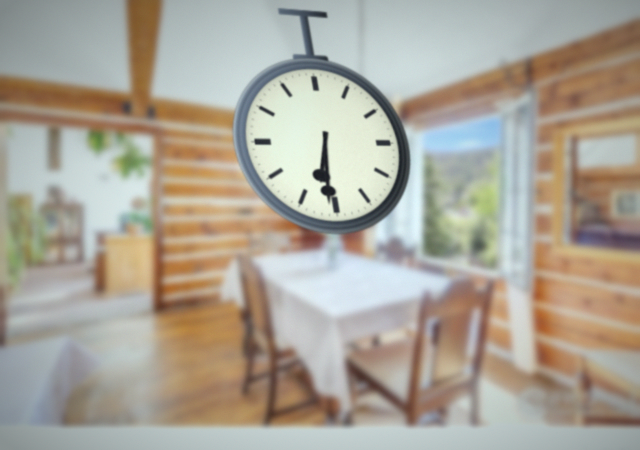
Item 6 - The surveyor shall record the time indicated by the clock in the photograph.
6:31
